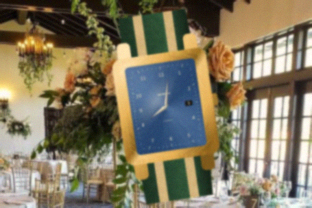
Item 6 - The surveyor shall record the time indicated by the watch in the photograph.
8:02
